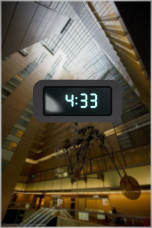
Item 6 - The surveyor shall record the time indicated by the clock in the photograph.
4:33
